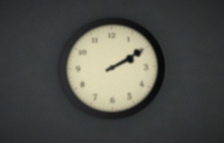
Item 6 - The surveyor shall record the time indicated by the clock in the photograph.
2:10
